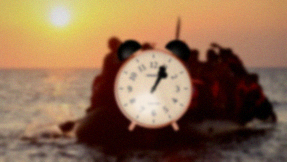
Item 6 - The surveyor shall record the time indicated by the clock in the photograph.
1:04
